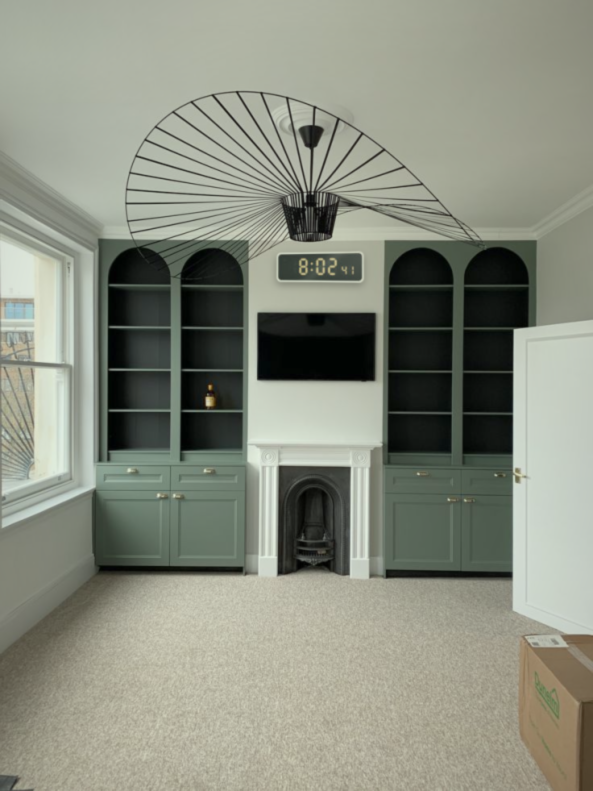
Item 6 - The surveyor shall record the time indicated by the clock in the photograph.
8:02:41
